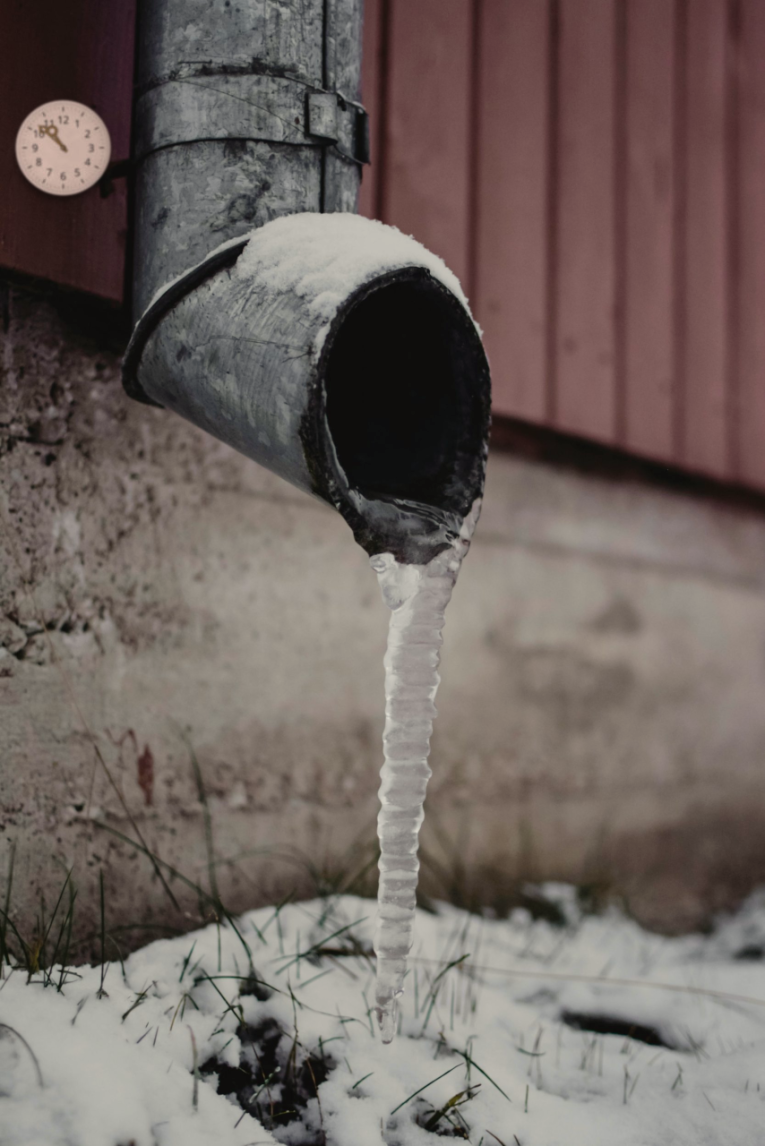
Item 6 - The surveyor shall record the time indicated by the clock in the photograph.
10:52
